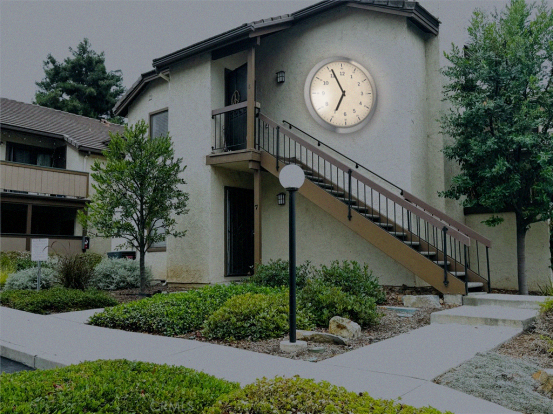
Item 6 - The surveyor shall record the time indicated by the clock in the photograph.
6:56
